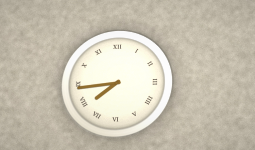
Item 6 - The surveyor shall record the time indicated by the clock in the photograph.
7:44
